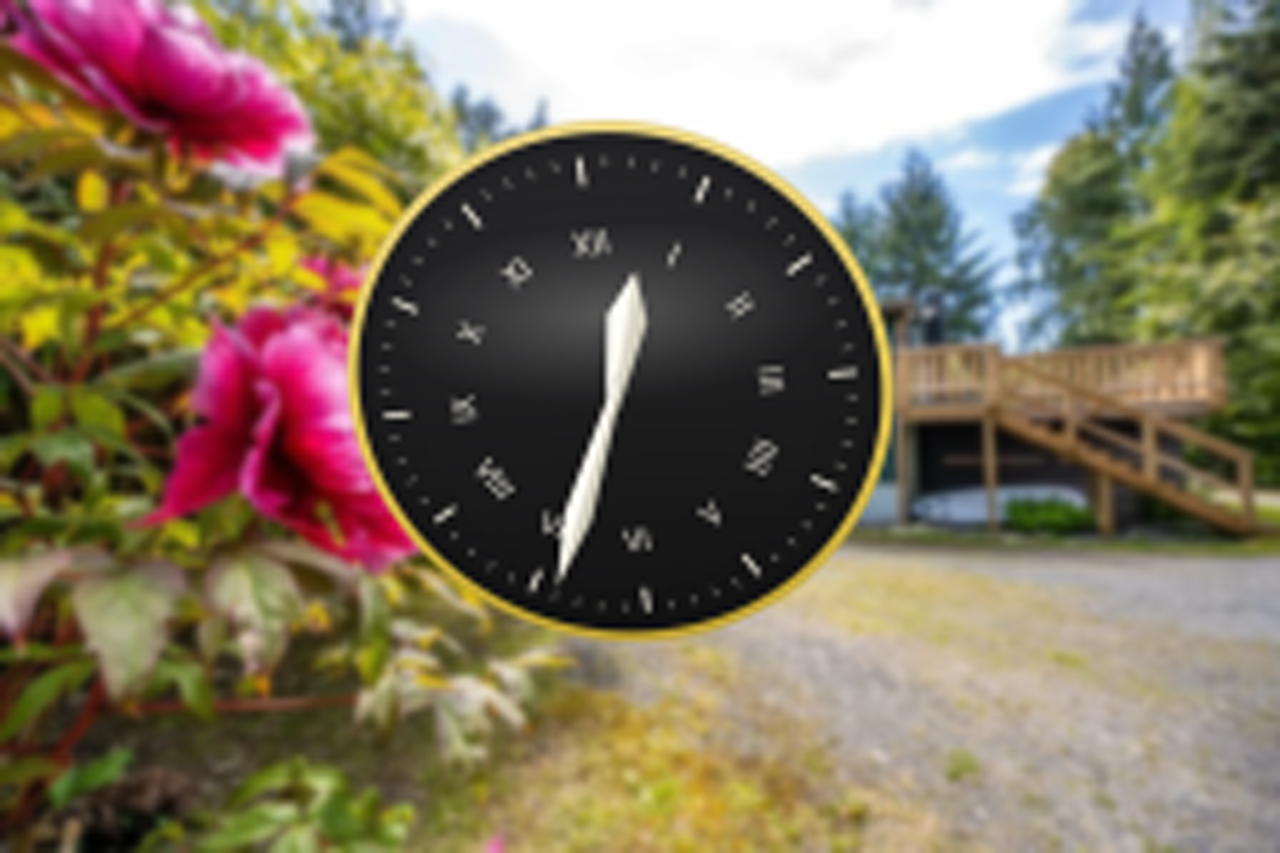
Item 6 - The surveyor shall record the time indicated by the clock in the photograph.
12:34
